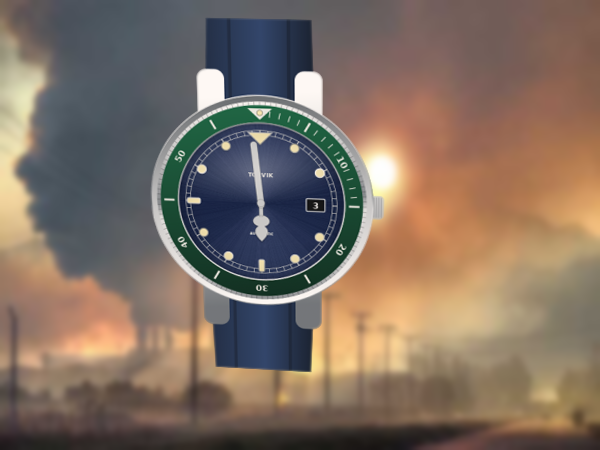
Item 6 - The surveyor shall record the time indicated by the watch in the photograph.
5:59
